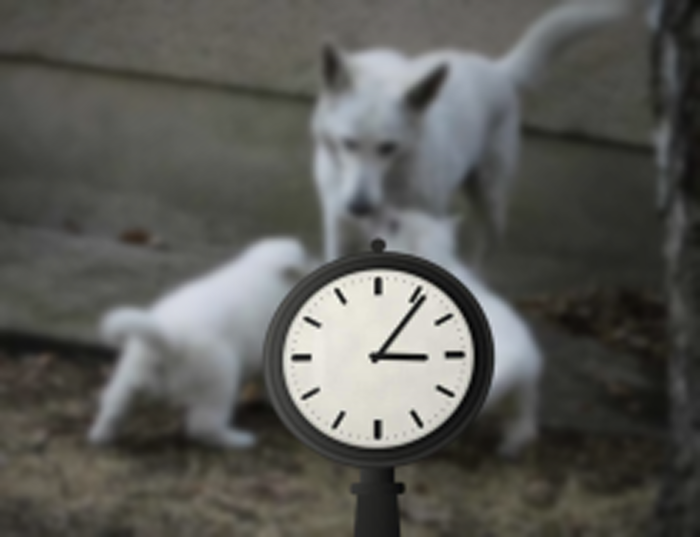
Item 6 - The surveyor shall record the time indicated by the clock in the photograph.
3:06
